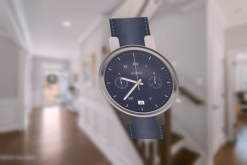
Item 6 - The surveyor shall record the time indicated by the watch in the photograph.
9:37
